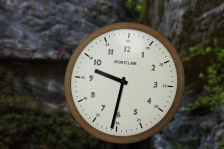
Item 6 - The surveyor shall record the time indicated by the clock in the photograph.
9:31
